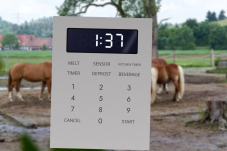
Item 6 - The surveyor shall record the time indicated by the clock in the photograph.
1:37
